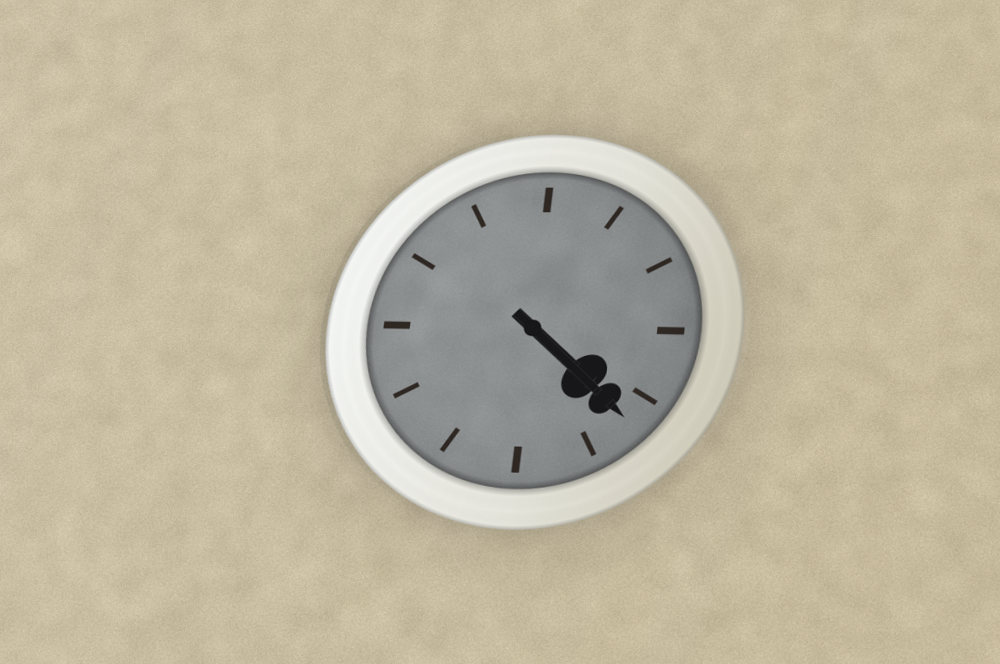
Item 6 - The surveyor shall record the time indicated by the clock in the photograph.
4:22
